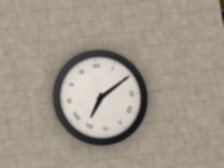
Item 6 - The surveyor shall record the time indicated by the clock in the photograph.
7:10
